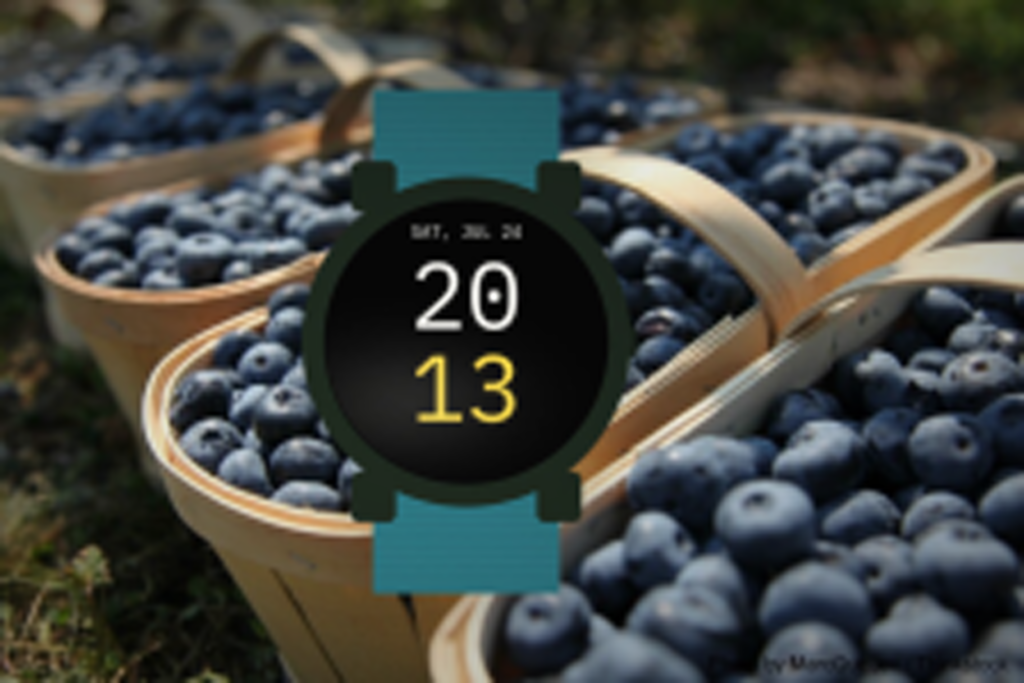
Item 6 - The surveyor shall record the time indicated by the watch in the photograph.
20:13
